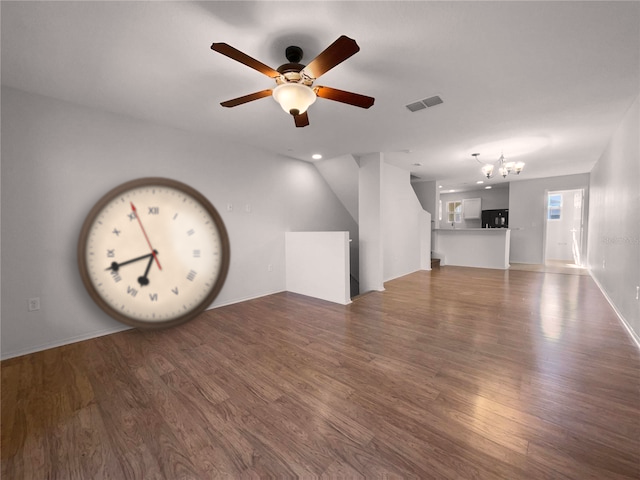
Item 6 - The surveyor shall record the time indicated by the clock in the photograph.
6:41:56
